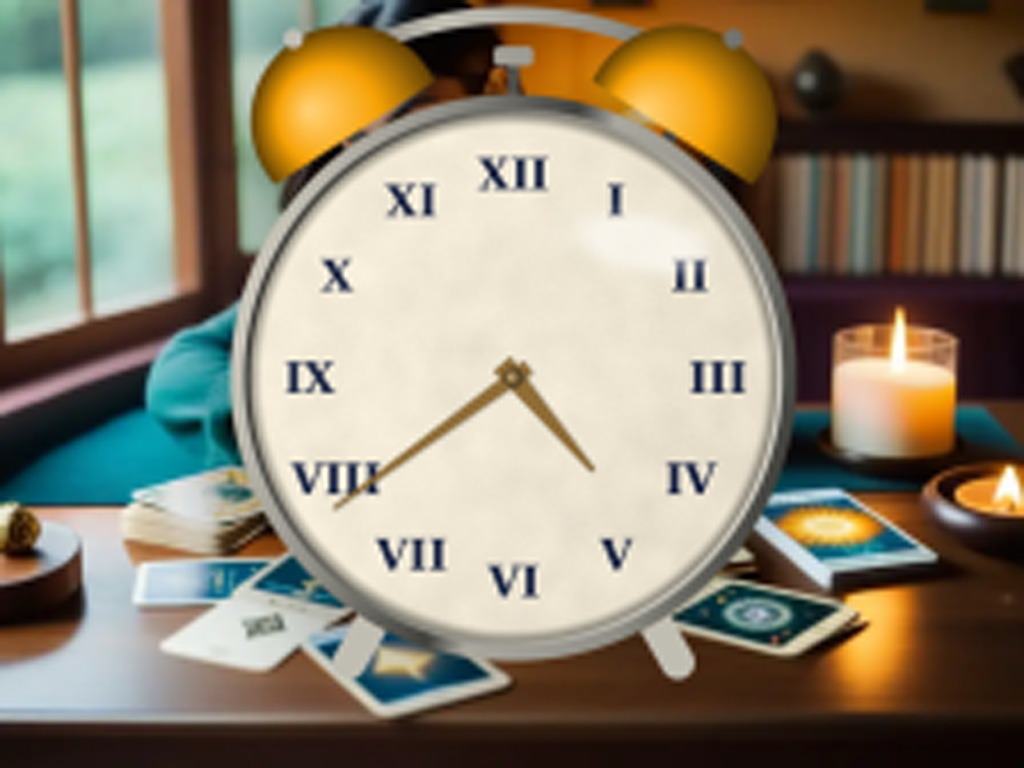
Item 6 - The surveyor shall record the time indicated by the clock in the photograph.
4:39
